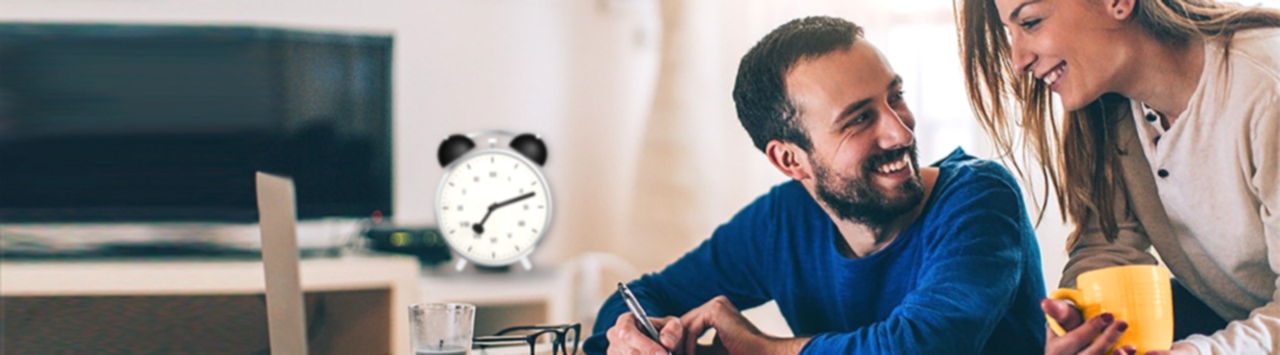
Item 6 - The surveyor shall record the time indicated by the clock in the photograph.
7:12
